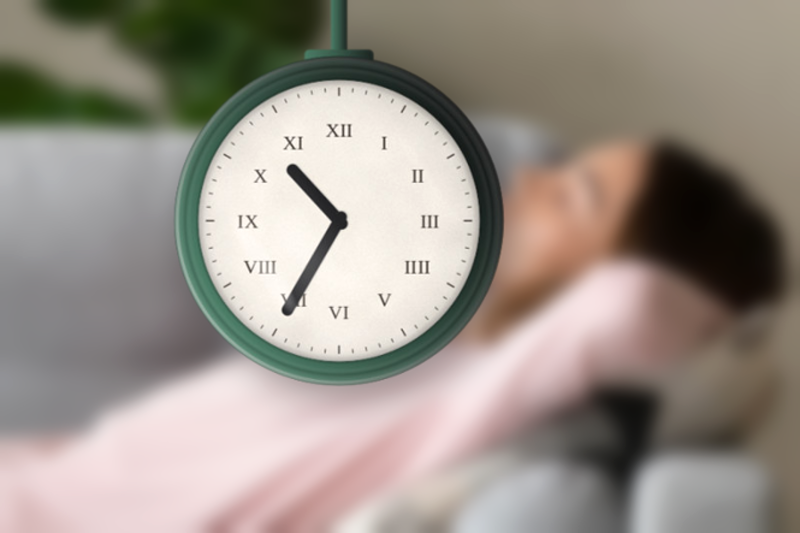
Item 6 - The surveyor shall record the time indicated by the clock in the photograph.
10:35
